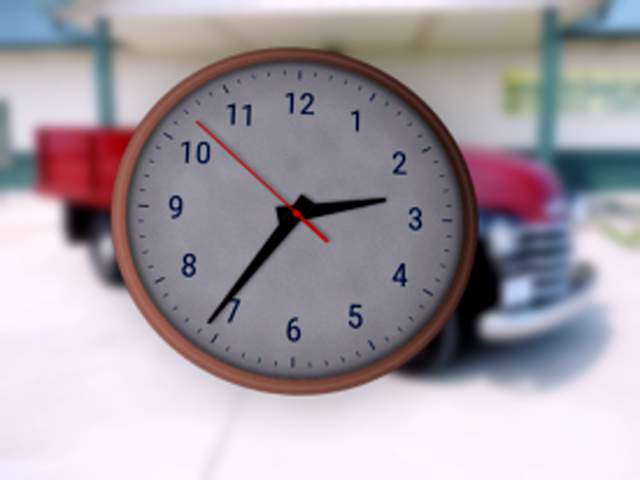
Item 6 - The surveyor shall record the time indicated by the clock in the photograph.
2:35:52
